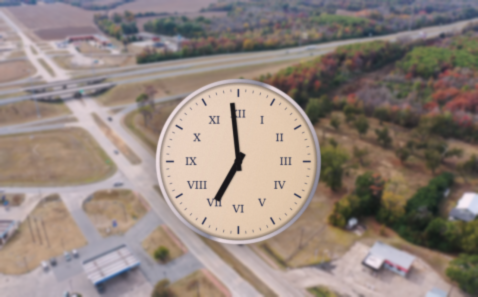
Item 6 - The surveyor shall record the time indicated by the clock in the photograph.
6:59
